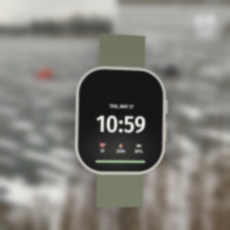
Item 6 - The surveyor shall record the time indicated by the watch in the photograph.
10:59
